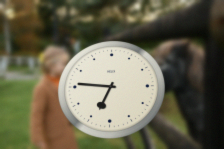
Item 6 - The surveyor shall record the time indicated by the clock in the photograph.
6:46
